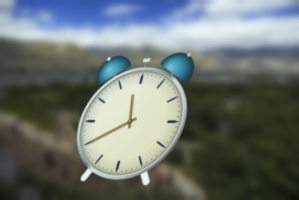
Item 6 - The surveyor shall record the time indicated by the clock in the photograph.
11:40
